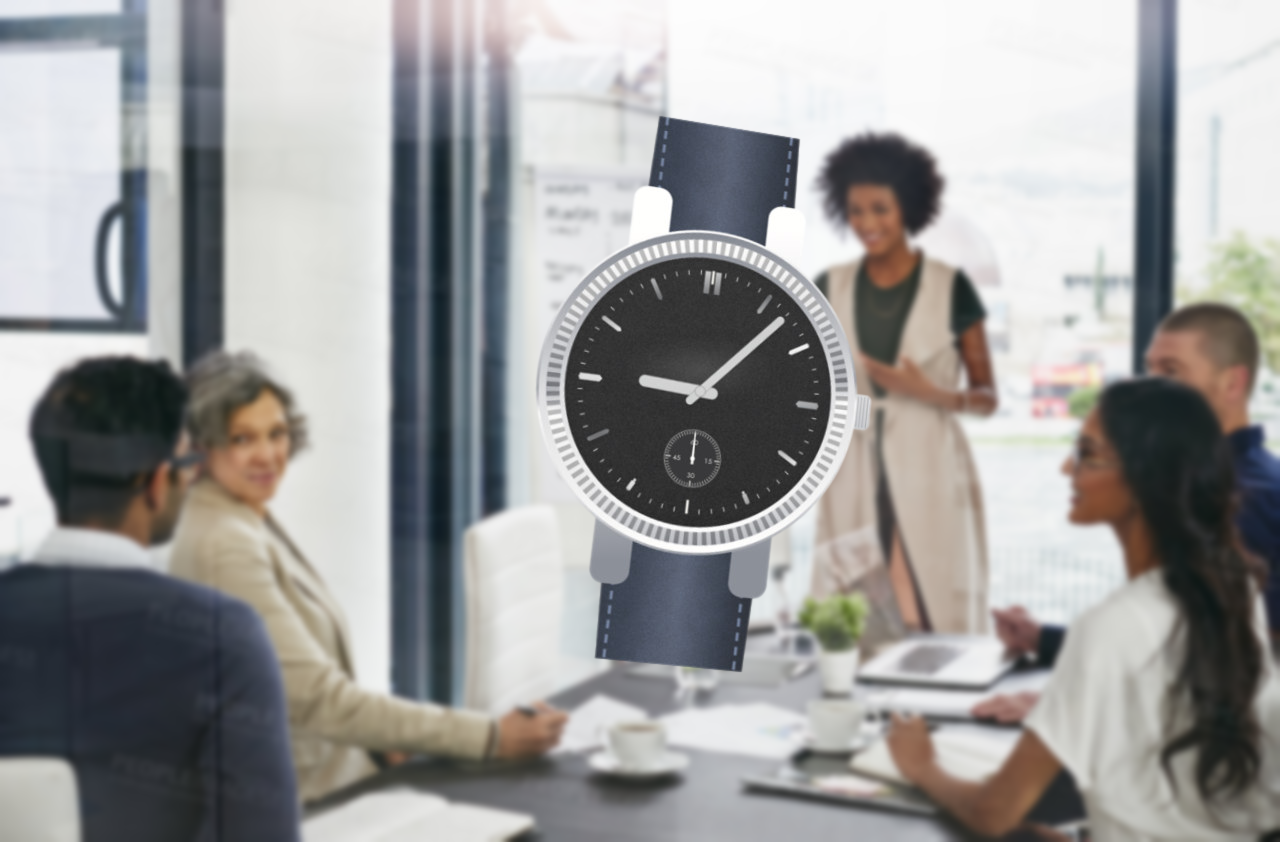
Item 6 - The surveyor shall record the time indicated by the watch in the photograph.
9:07
